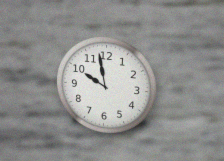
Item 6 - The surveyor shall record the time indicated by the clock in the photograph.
9:58
